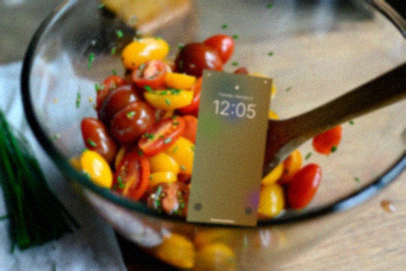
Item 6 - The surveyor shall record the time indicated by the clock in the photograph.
12:05
